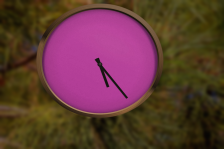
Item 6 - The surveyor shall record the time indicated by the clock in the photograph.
5:24
